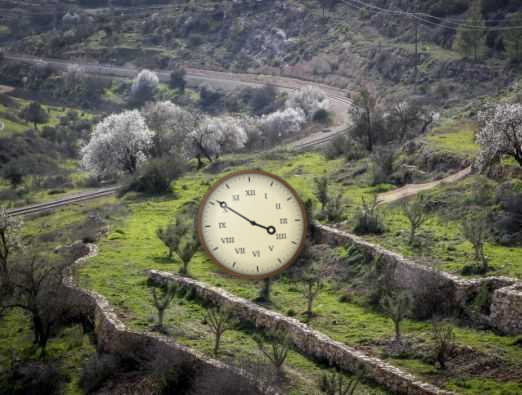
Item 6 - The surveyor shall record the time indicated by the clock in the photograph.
3:51
